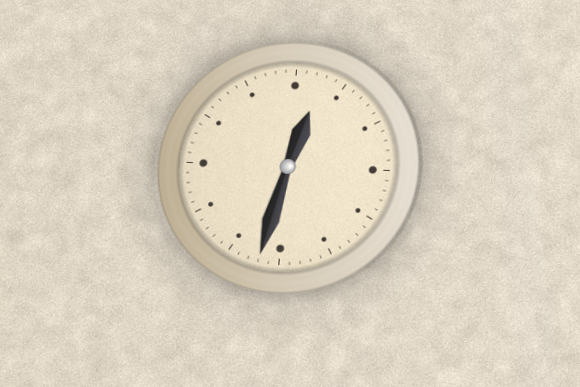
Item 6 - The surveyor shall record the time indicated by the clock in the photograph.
12:32
